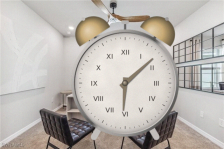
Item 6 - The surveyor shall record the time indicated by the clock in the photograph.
6:08
